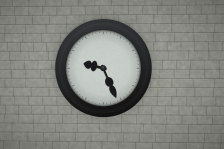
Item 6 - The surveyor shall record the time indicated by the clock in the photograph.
9:26
